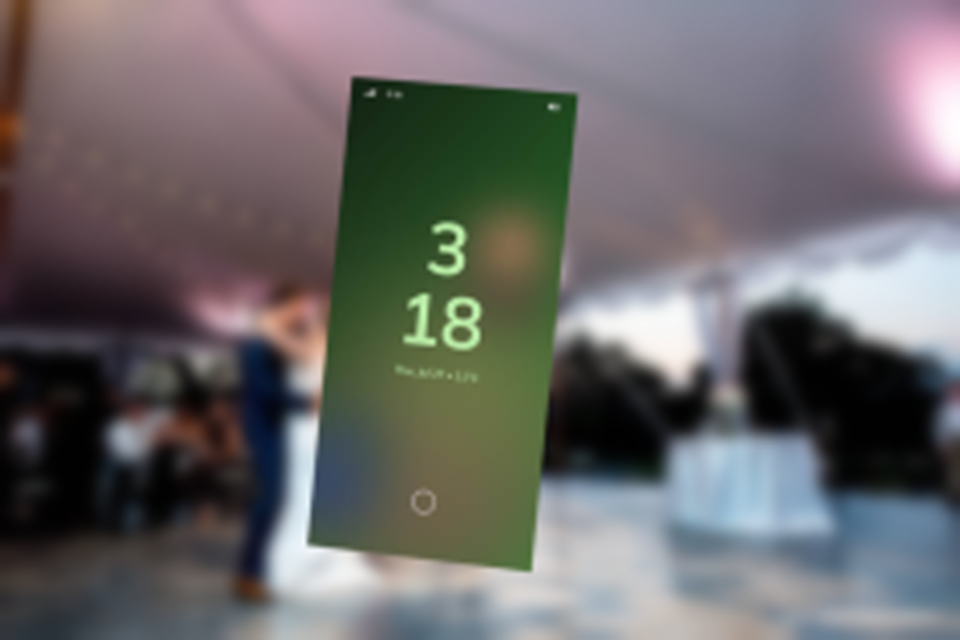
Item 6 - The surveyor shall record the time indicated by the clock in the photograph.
3:18
